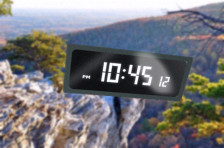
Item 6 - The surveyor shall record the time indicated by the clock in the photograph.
10:45:12
